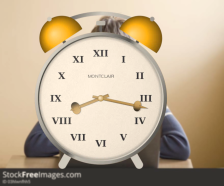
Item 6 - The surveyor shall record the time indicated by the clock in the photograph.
8:17
